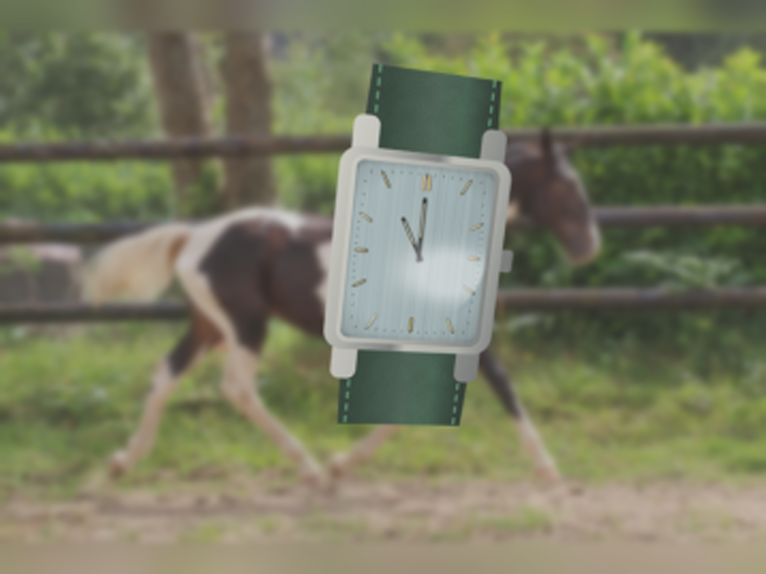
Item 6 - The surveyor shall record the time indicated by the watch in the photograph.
11:00
